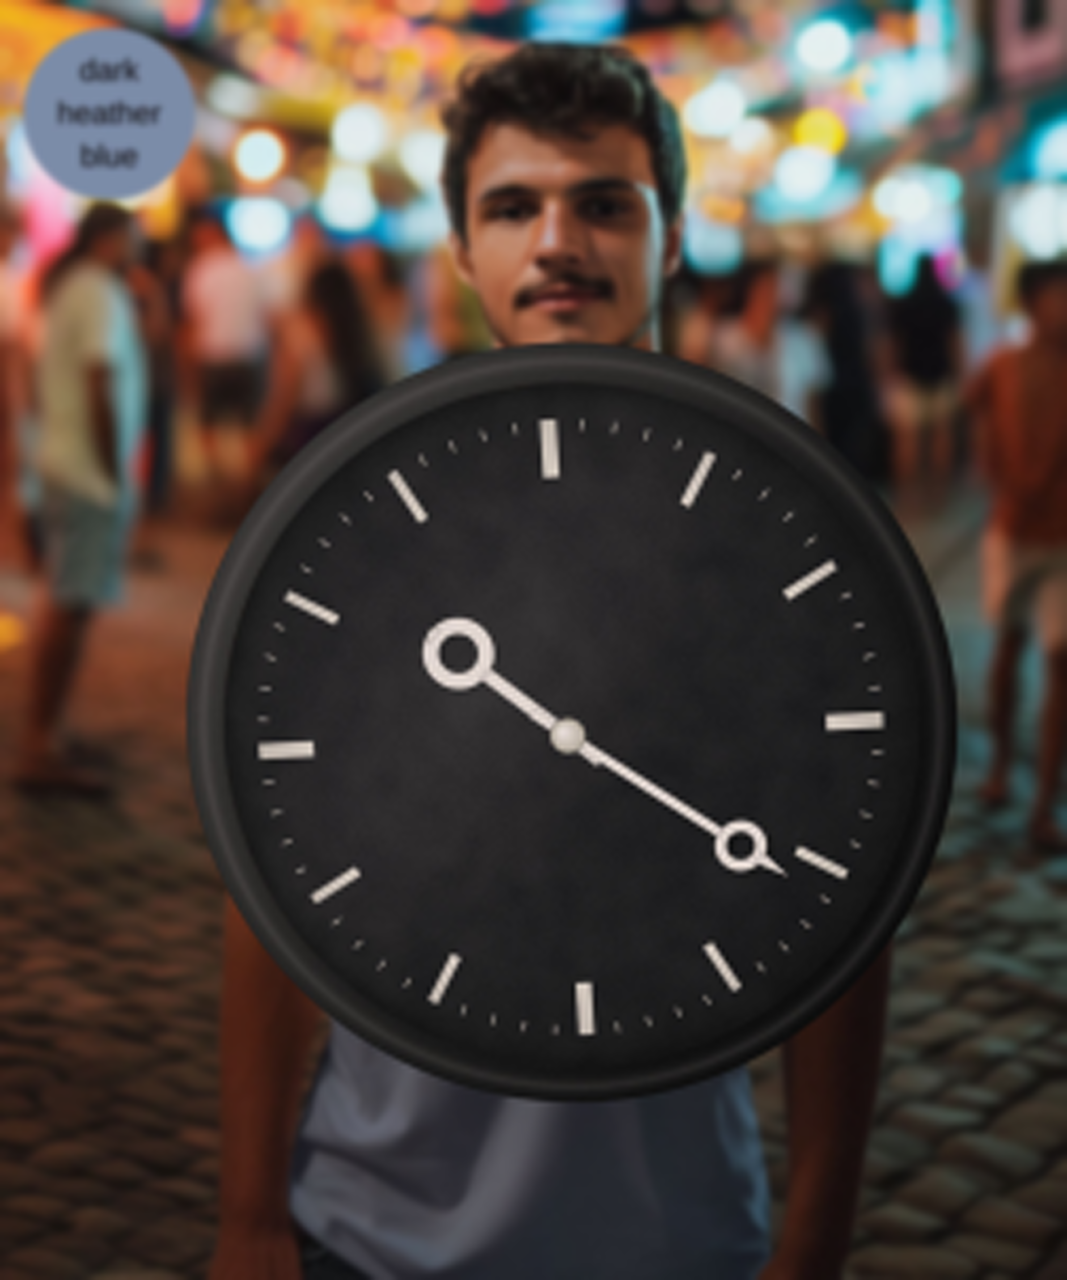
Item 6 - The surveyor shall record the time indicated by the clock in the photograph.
10:21
